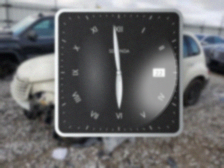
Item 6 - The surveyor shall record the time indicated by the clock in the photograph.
5:59
